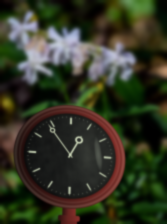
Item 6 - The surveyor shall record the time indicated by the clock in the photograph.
12:54
